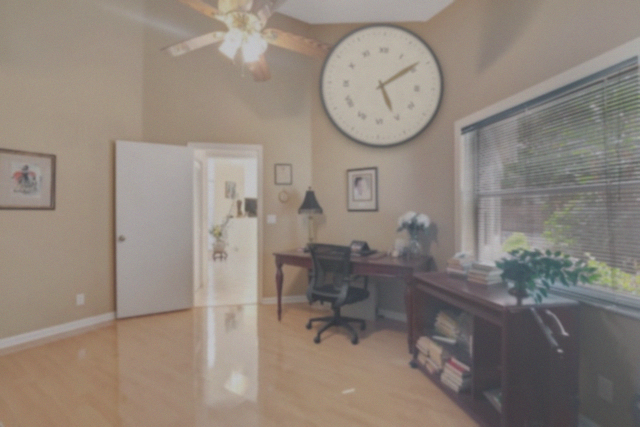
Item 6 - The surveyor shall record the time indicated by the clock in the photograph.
5:09
